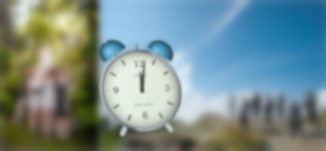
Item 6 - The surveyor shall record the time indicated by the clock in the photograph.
12:02
